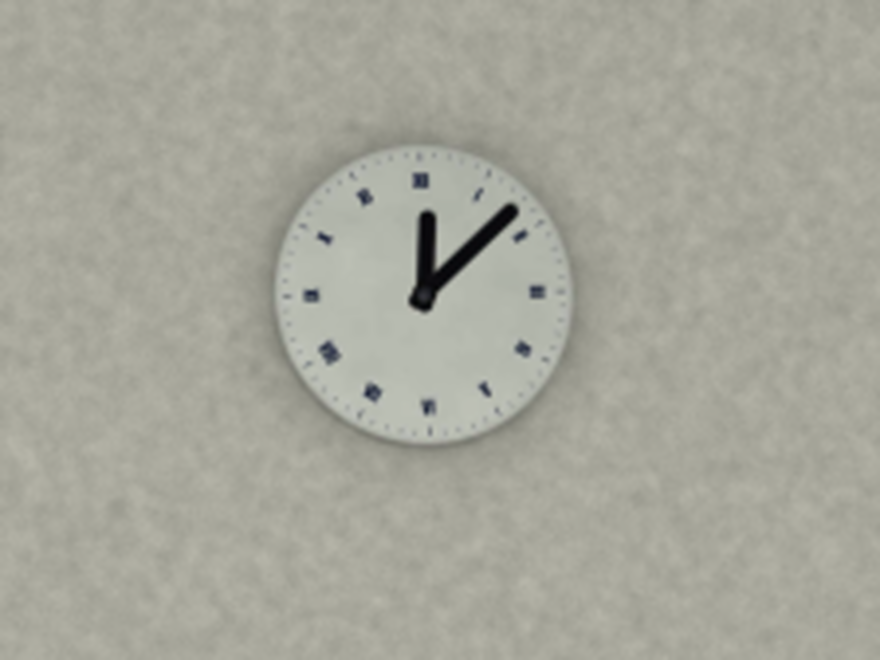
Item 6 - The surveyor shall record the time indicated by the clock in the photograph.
12:08
